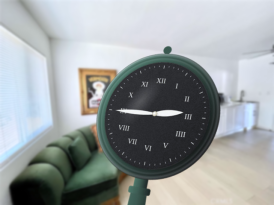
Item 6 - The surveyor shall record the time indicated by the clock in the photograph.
2:45
